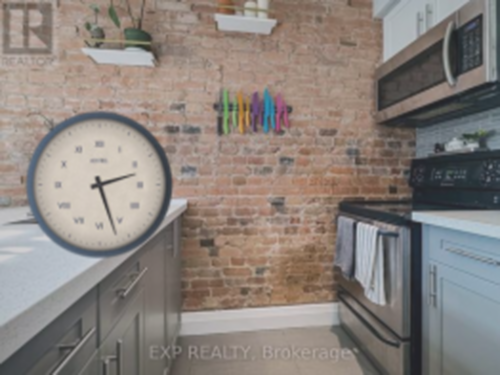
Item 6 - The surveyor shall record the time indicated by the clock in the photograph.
2:27
